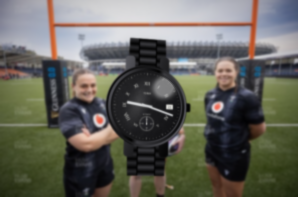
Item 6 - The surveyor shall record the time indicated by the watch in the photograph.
9:18
